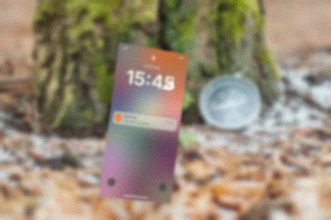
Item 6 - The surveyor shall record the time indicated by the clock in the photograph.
15:45
